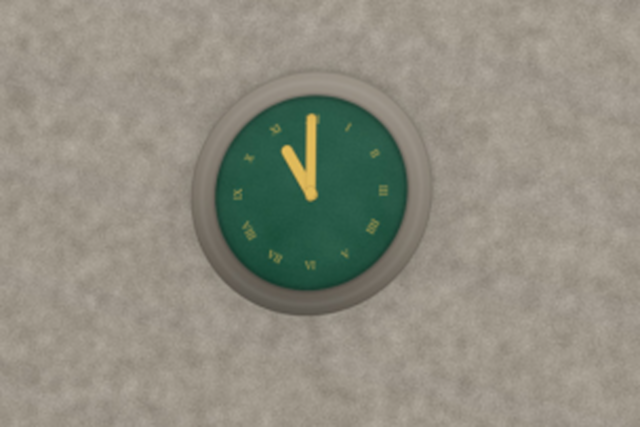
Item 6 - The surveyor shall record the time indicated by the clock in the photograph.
11:00
